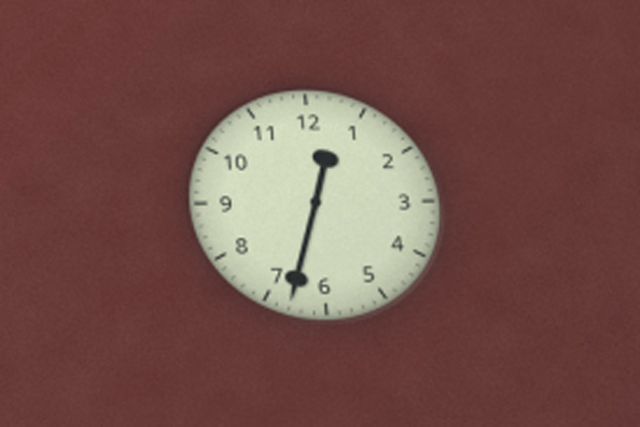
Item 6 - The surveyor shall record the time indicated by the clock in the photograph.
12:33
